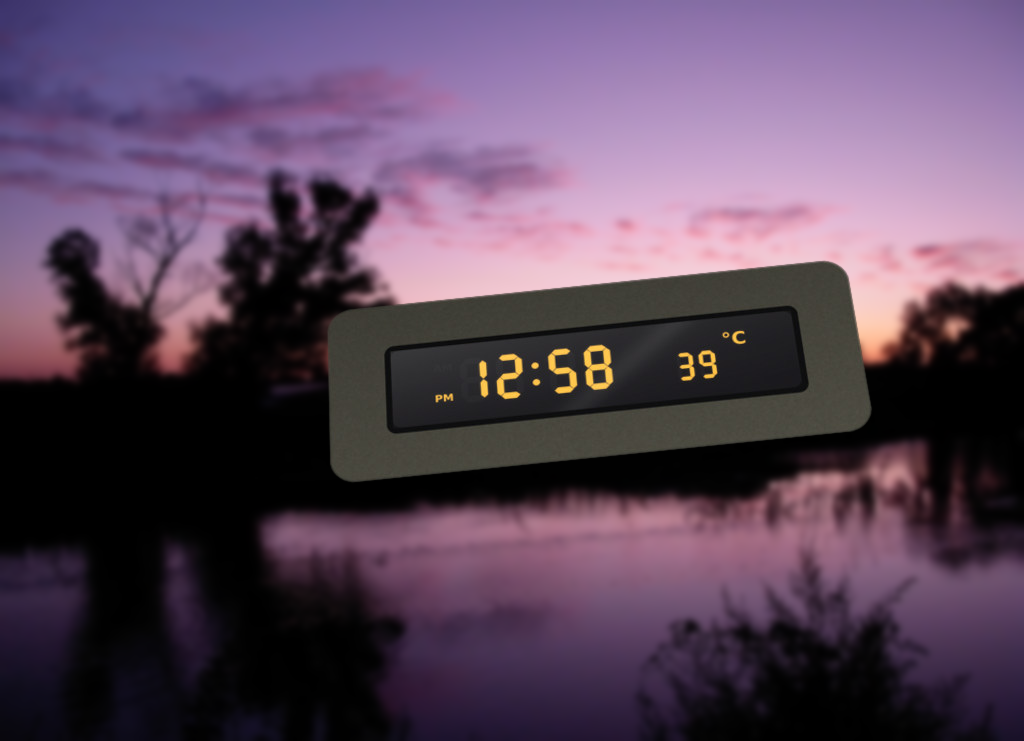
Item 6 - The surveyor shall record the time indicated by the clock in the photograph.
12:58
